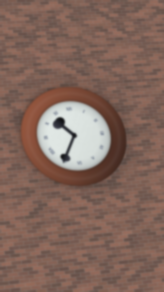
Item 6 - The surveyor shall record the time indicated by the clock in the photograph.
10:35
